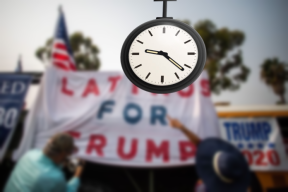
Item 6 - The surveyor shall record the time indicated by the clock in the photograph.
9:22
